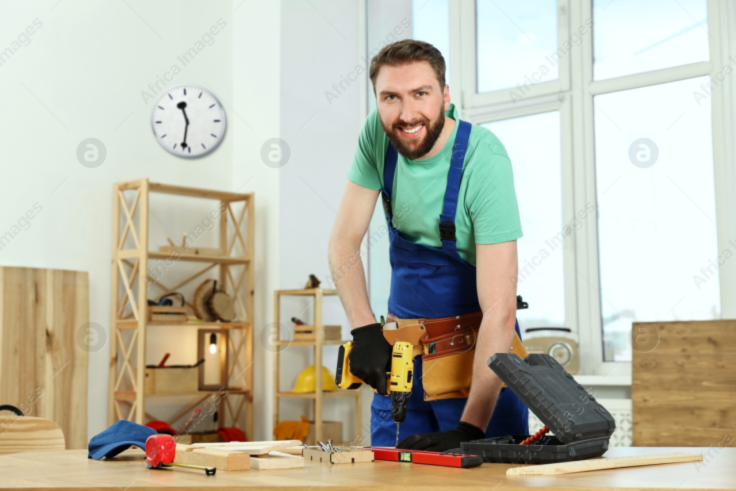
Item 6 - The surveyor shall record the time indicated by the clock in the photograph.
11:32
